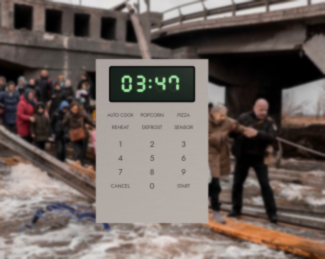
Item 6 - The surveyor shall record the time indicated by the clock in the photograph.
3:47
